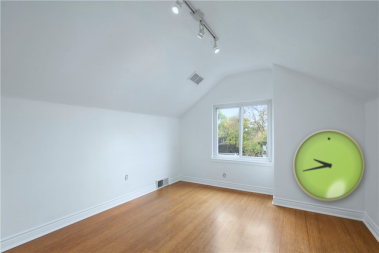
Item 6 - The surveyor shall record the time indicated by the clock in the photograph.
9:43
